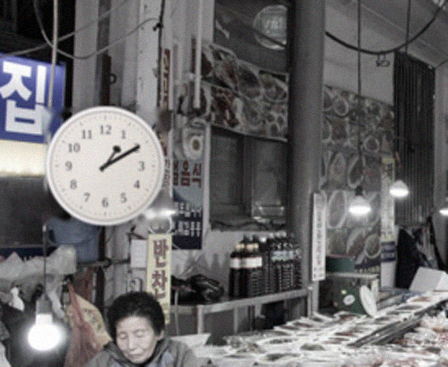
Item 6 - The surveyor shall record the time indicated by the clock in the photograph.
1:10
